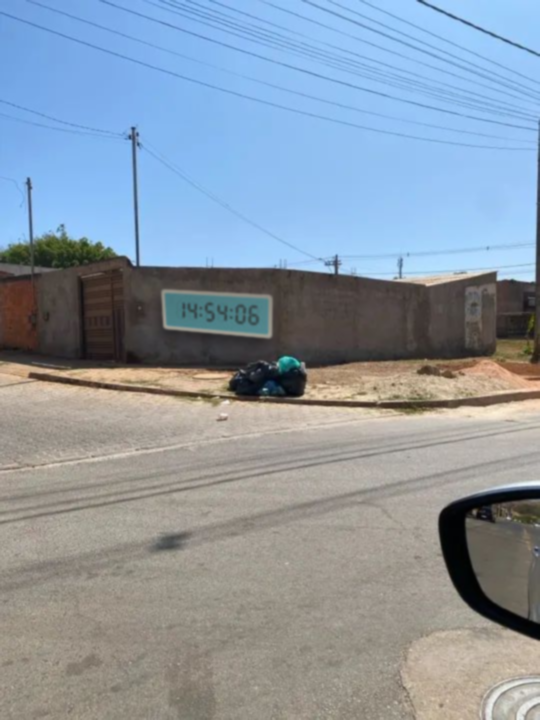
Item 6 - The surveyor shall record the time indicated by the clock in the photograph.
14:54:06
